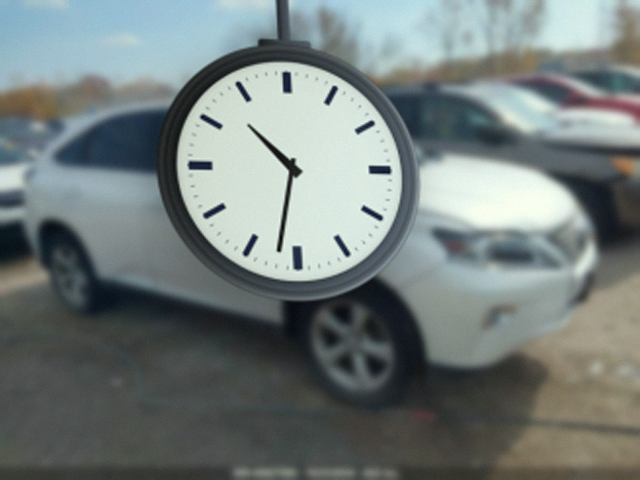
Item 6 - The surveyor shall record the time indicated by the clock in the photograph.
10:32
